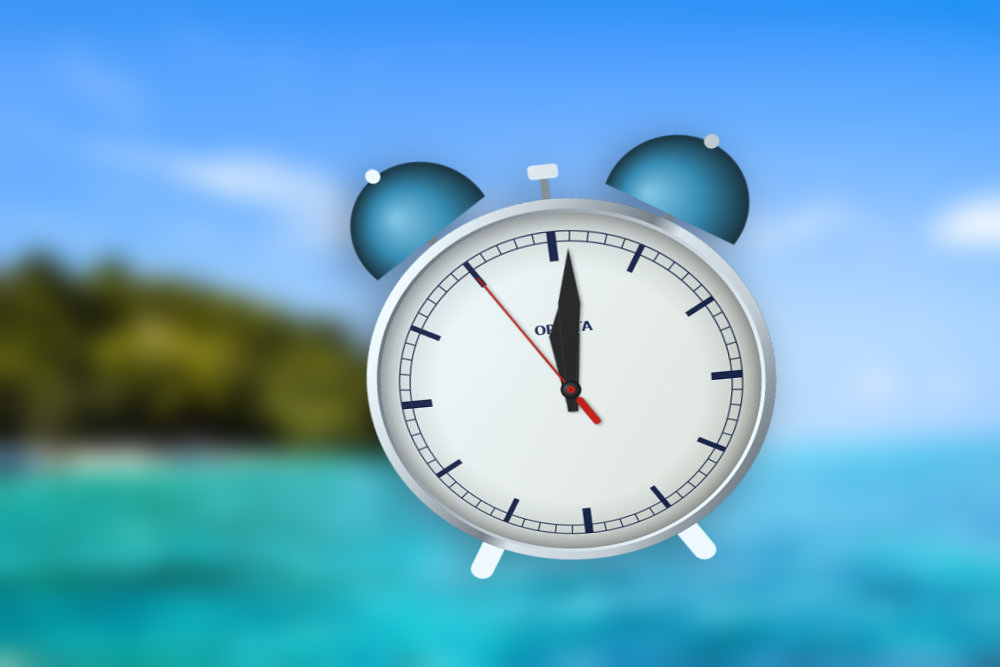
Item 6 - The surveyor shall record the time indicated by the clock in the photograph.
12:00:55
